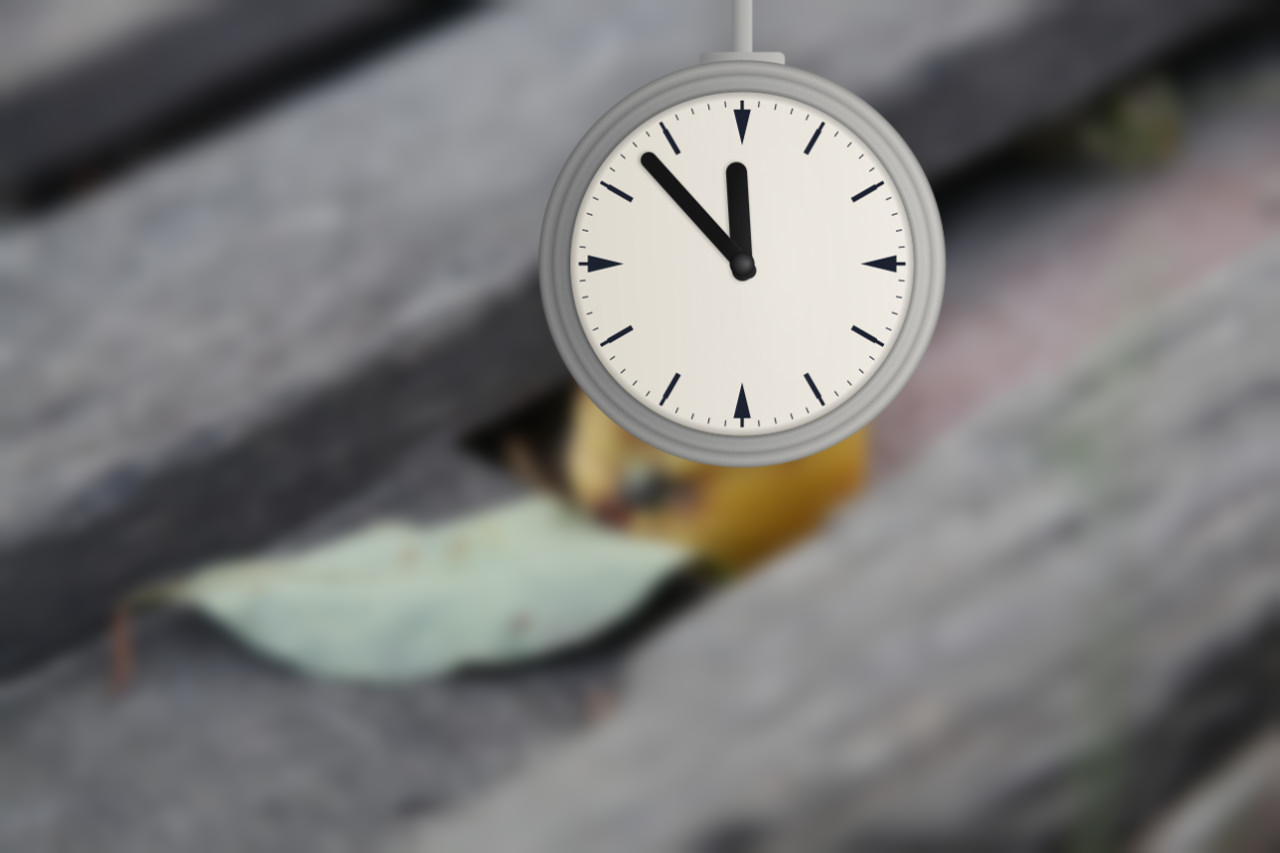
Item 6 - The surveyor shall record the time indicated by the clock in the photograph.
11:53
